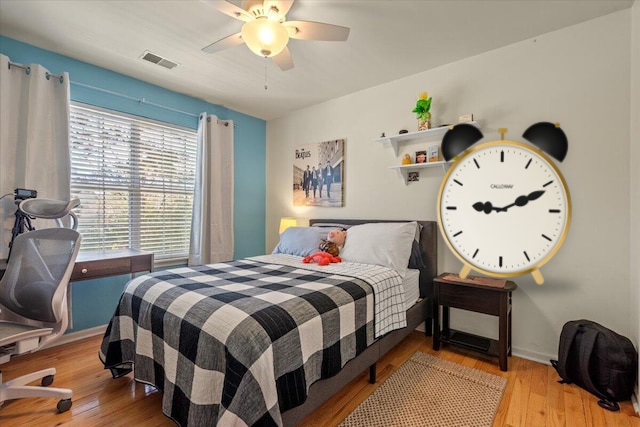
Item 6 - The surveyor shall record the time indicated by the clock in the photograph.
9:11
